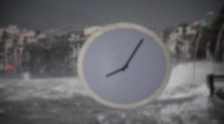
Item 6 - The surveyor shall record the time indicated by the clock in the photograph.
8:05
